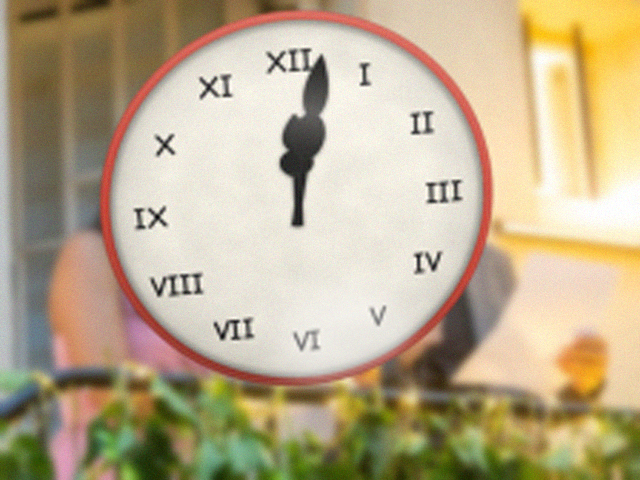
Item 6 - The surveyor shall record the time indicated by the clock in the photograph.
12:02
